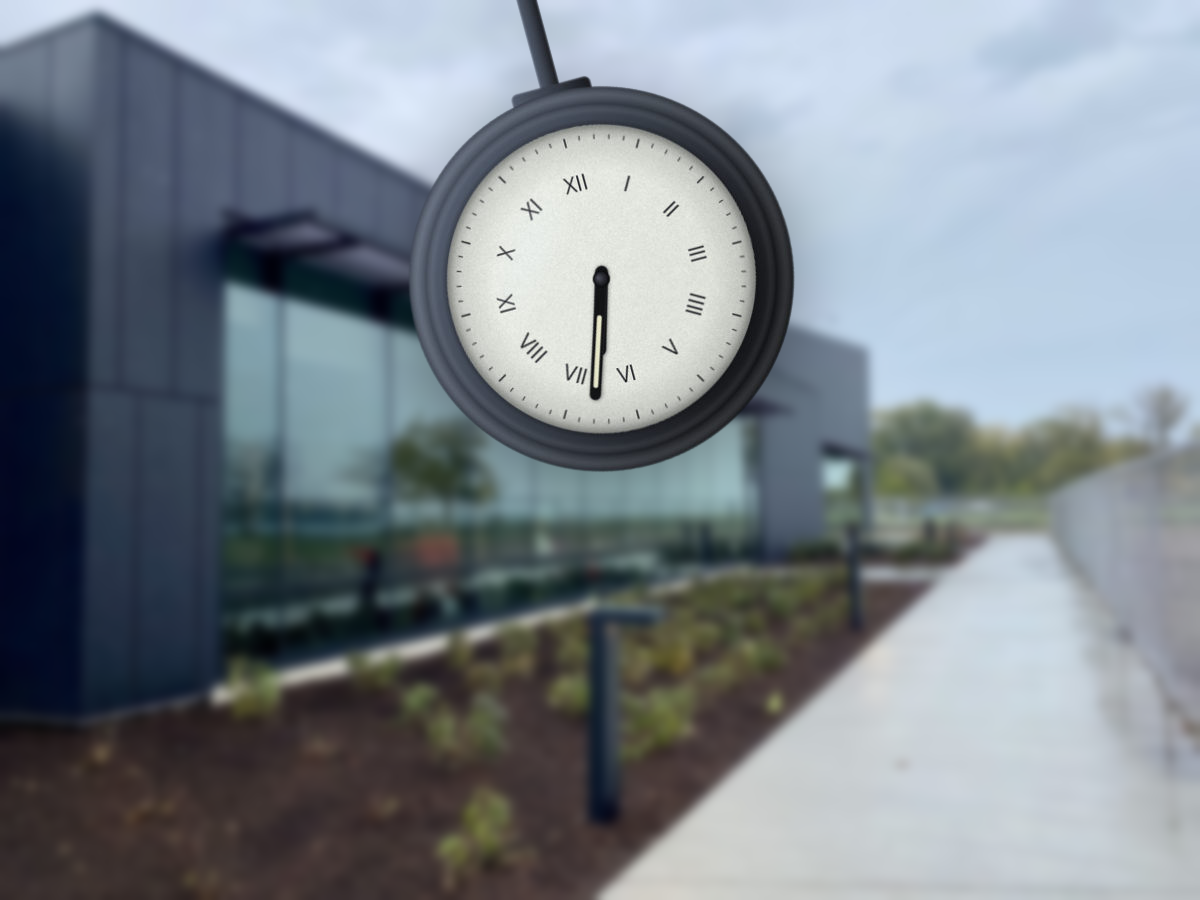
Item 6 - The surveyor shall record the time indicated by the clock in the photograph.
6:33
